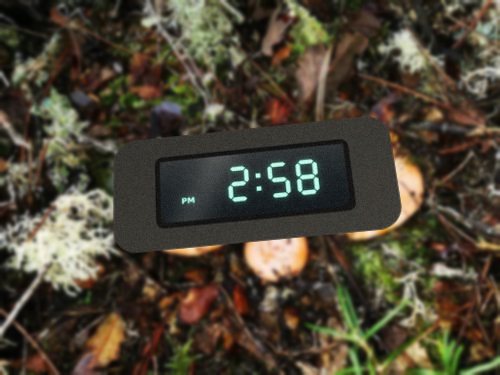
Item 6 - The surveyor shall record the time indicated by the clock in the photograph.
2:58
